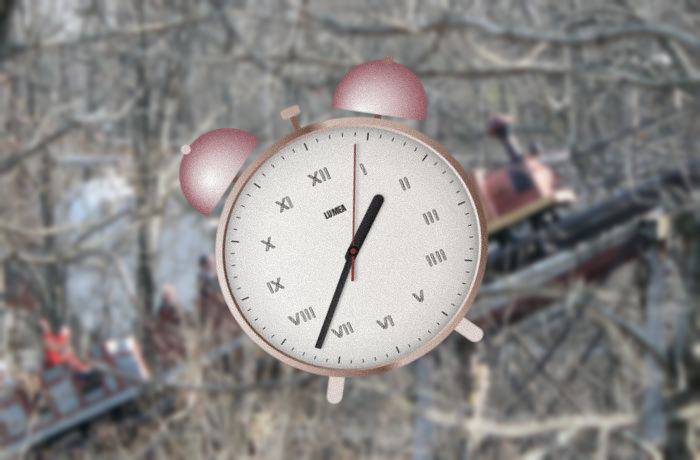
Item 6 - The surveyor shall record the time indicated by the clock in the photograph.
1:37:04
